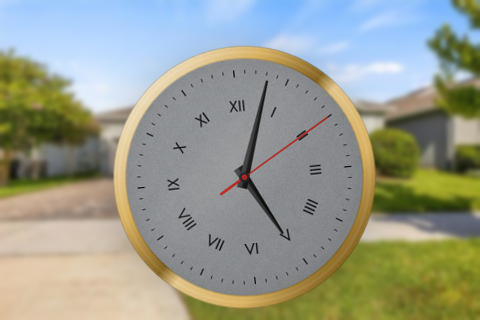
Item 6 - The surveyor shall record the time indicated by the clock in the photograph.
5:03:10
